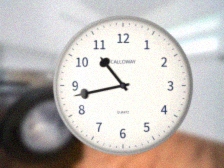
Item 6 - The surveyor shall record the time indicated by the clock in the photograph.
10:43
